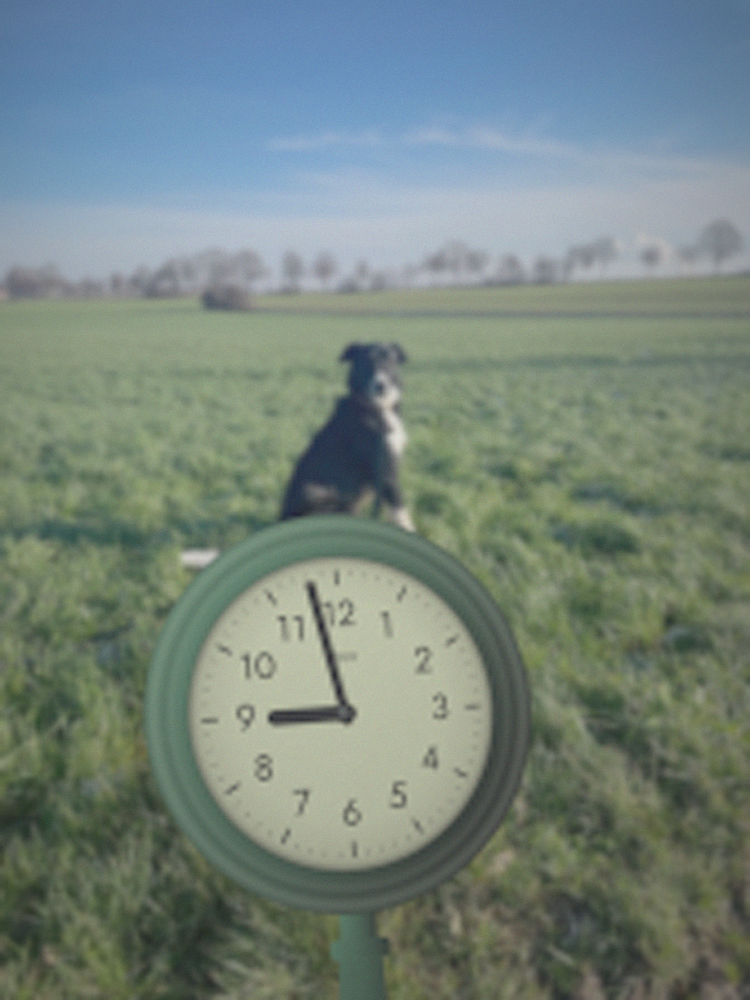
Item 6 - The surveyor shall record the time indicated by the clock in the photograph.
8:58
